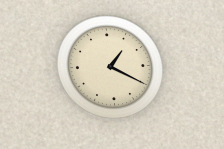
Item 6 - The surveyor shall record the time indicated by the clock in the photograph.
1:20
